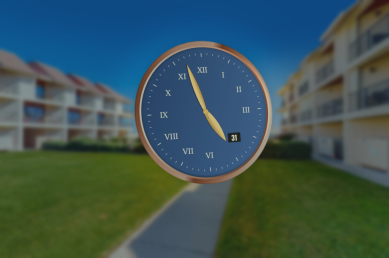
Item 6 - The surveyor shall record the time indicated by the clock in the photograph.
4:57
